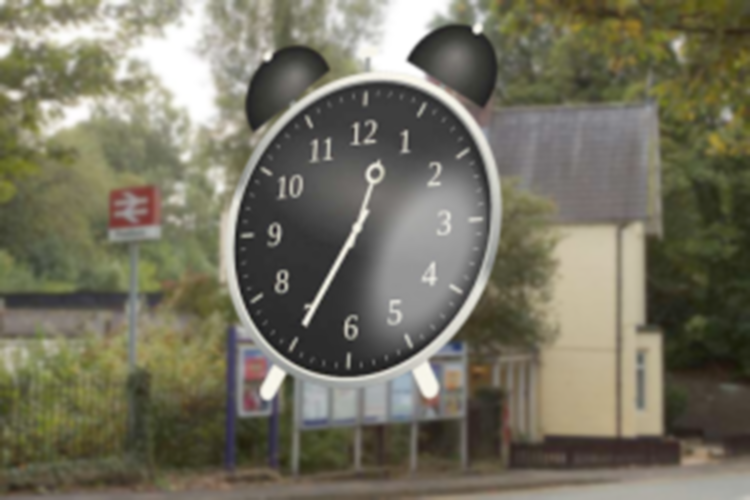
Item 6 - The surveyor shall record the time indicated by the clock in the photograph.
12:35
